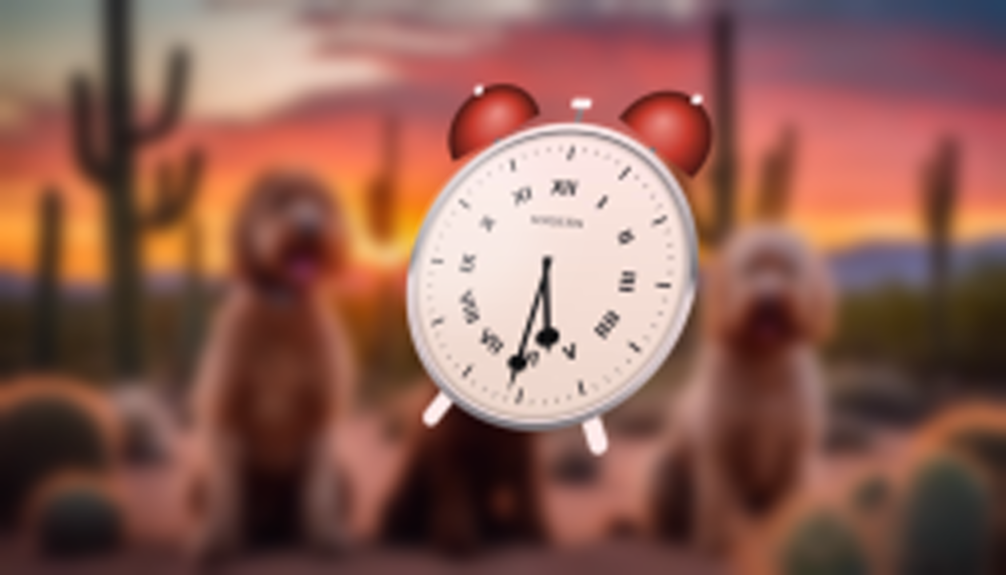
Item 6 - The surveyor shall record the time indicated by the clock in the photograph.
5:31
